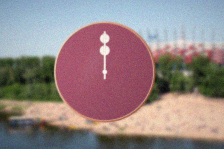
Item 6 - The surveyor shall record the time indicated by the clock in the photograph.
12:00
